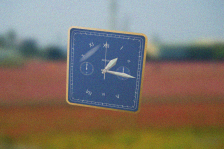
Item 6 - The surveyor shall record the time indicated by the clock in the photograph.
1:16
